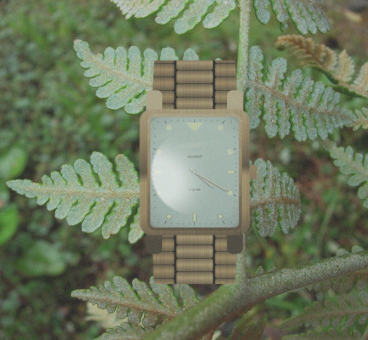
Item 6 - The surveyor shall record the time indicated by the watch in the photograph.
4:20
